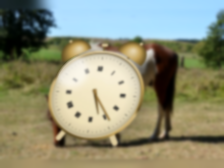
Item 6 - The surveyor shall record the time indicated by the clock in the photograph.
5:24
